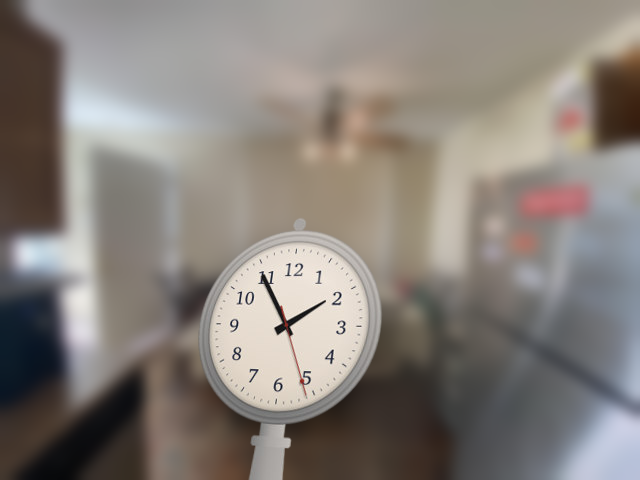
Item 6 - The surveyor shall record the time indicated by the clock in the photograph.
1:54:26
